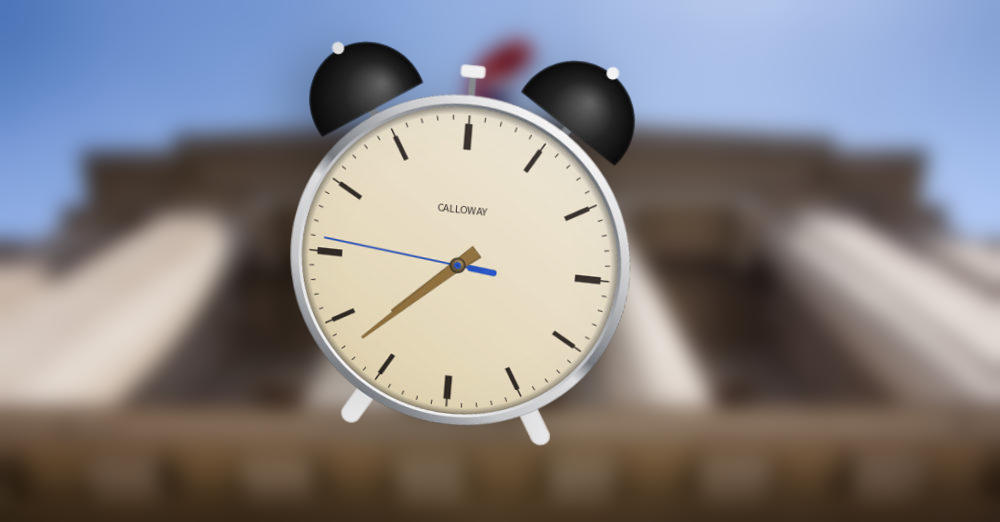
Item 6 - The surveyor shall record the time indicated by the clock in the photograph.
7:37:46
